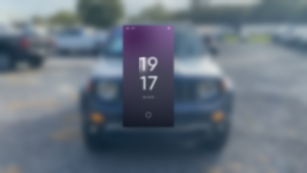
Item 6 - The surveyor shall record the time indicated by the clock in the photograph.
19:17
